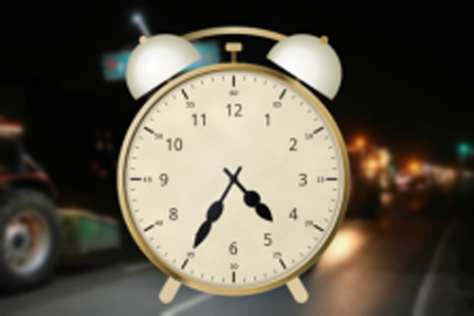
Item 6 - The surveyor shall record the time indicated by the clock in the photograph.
4:35
